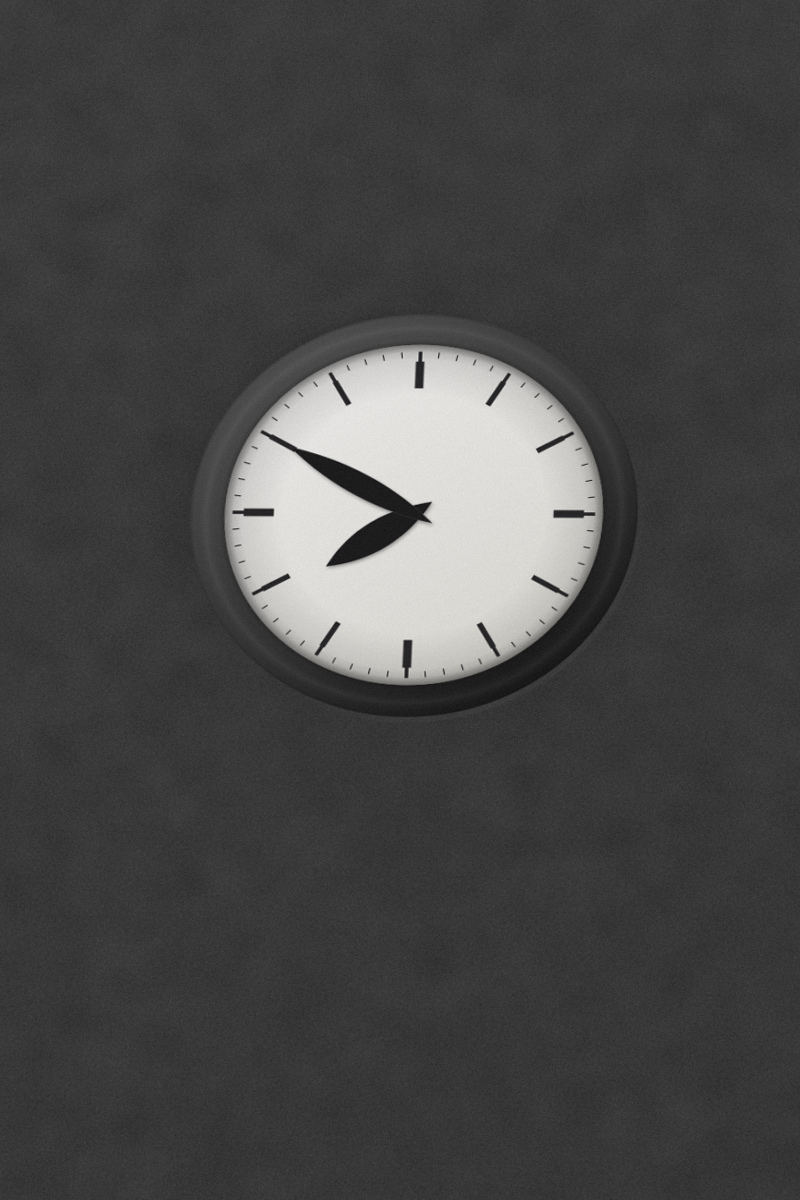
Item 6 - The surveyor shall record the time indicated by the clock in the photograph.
7:50
